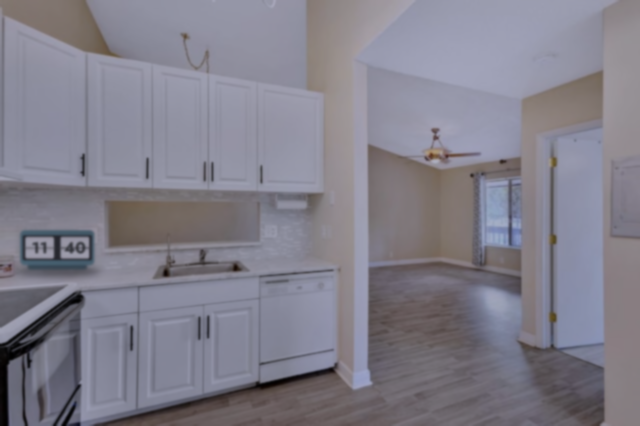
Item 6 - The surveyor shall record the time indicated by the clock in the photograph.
11:40
